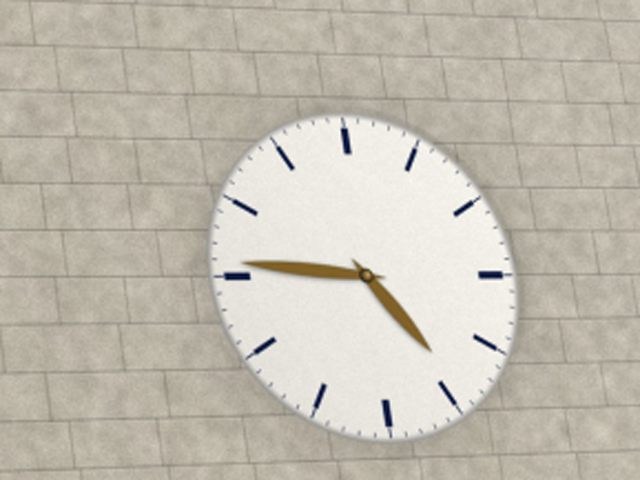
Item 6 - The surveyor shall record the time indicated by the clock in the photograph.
4:46
